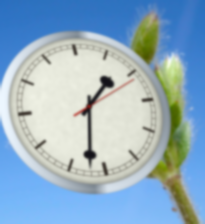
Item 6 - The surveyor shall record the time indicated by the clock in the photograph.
1:32:11
